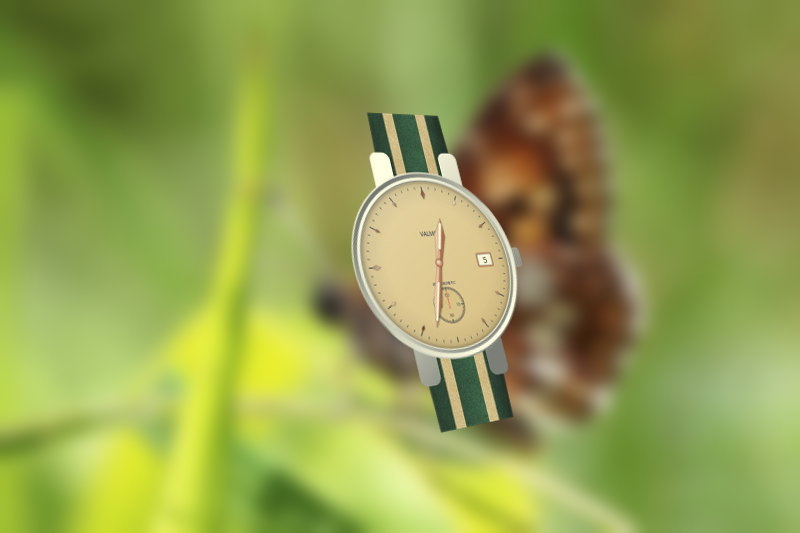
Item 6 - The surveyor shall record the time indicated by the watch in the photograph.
12:33
